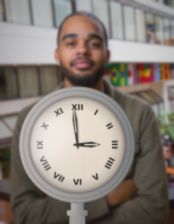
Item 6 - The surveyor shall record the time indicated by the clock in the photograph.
2:59
